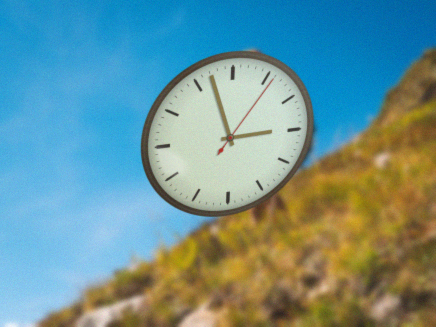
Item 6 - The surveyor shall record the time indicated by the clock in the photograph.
2:57:06
